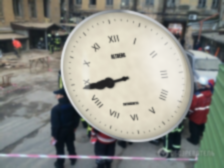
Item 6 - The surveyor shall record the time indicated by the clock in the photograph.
8:44
